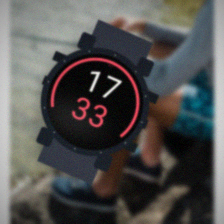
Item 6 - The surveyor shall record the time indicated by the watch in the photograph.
17:33
